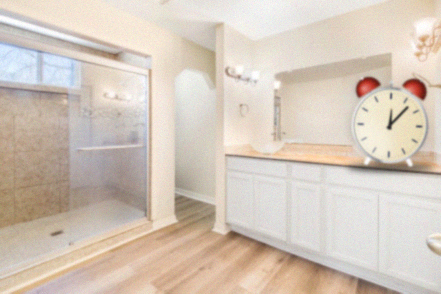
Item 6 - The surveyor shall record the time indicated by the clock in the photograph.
12:07
